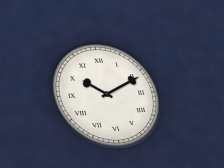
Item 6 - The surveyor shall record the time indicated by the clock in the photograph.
10:11
